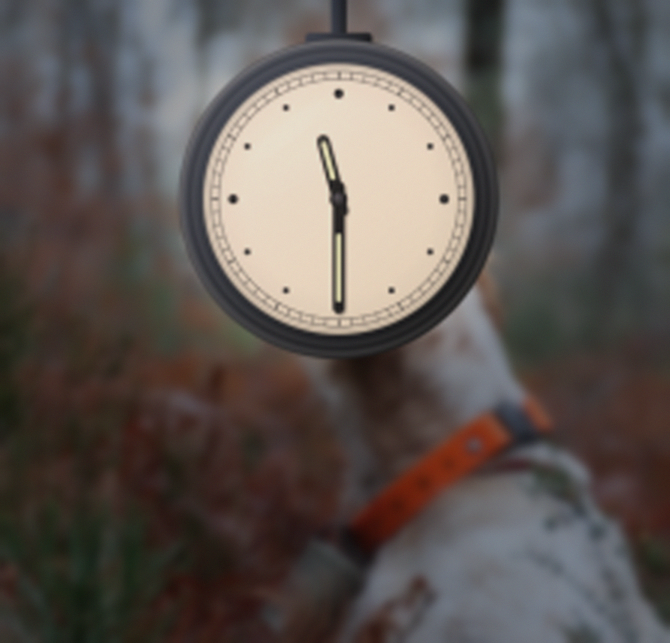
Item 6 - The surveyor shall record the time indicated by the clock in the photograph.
11:30
